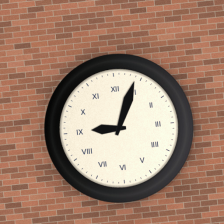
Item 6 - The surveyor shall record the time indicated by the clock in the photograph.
9:04
